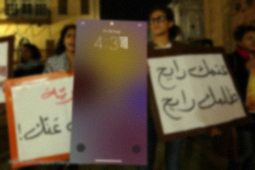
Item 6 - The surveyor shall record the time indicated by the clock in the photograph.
4:34
